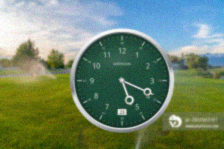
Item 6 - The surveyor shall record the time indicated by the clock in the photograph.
5:19
